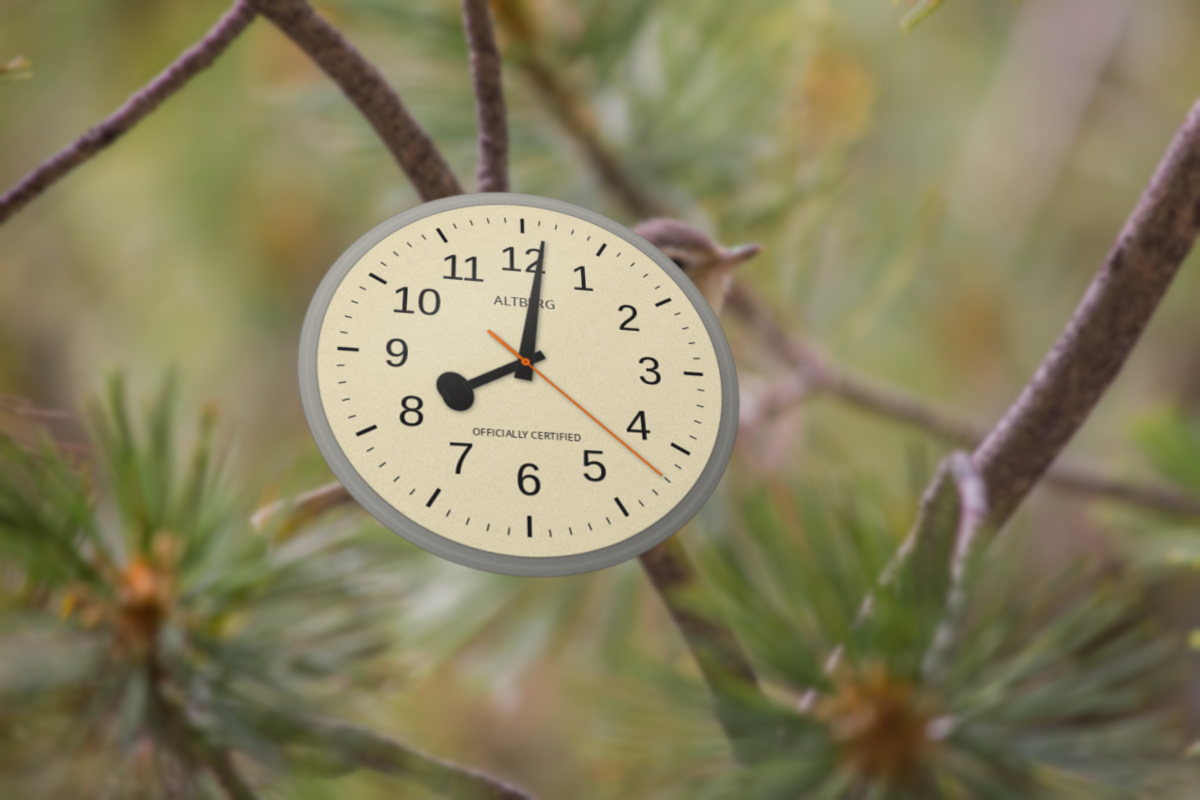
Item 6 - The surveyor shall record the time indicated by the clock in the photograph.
8:01:22
